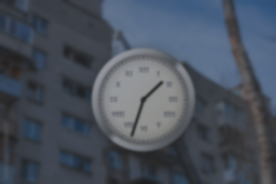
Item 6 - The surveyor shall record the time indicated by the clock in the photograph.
1:33
